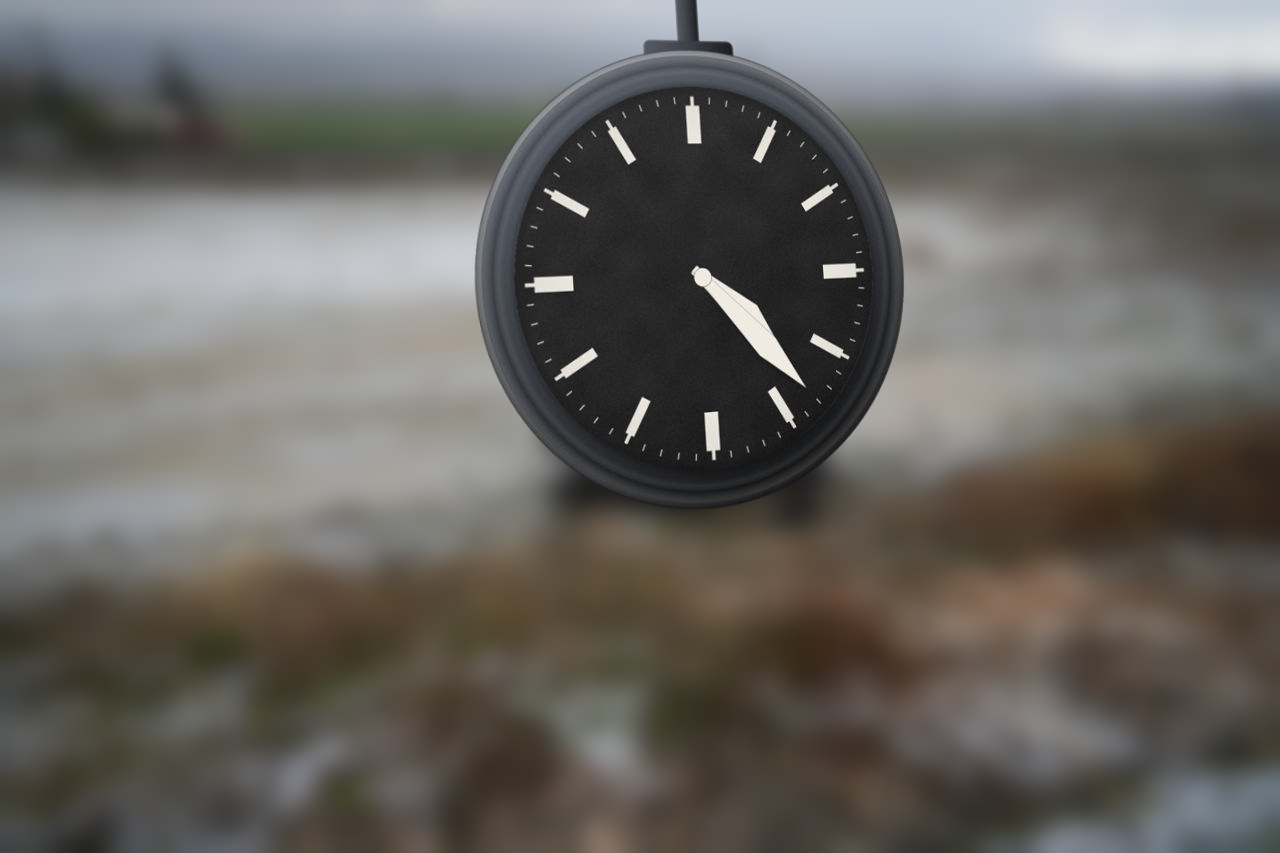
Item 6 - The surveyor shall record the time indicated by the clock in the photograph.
4:23
